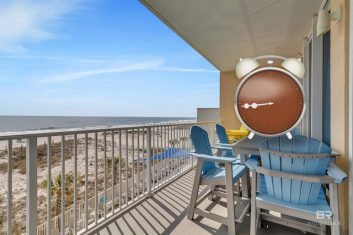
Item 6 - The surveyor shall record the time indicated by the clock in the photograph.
8:44
